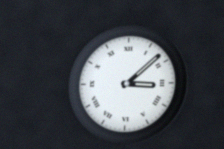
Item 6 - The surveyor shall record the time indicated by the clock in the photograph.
3:08
